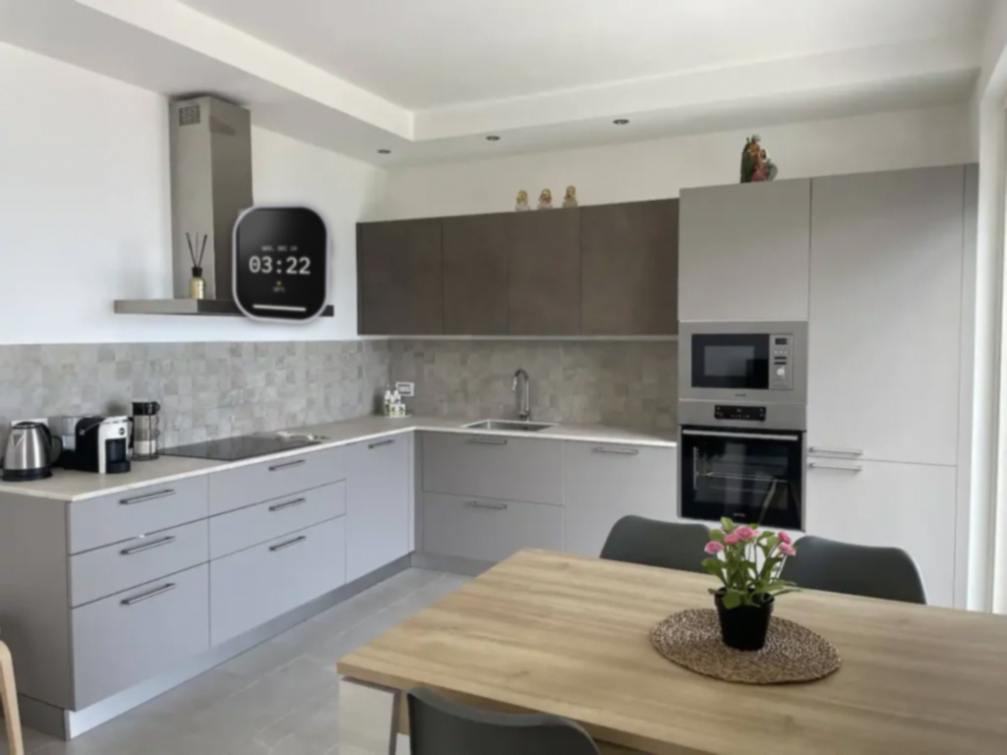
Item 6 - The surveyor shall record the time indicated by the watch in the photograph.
3:22
